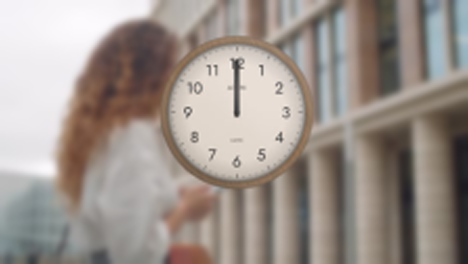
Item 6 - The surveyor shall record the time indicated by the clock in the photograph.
12:00
